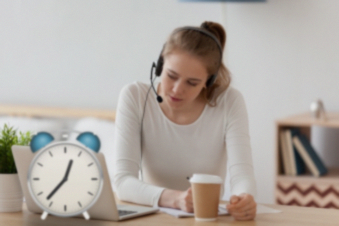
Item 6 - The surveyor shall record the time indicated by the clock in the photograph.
12:37
